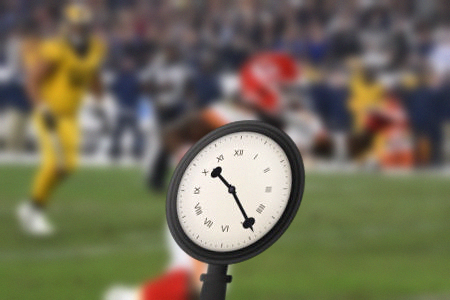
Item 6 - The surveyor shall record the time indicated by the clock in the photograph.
10:24
